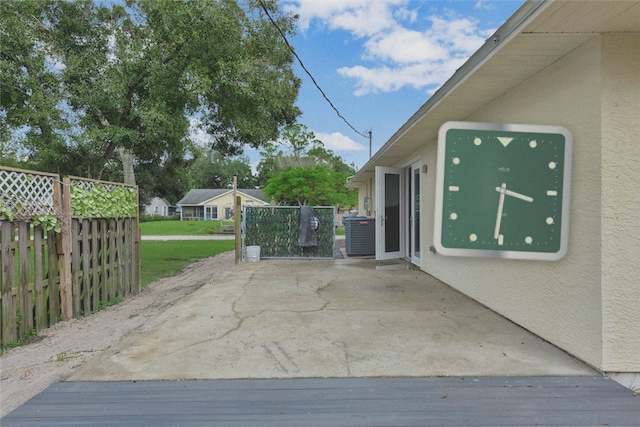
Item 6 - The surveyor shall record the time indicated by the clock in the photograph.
3:31
